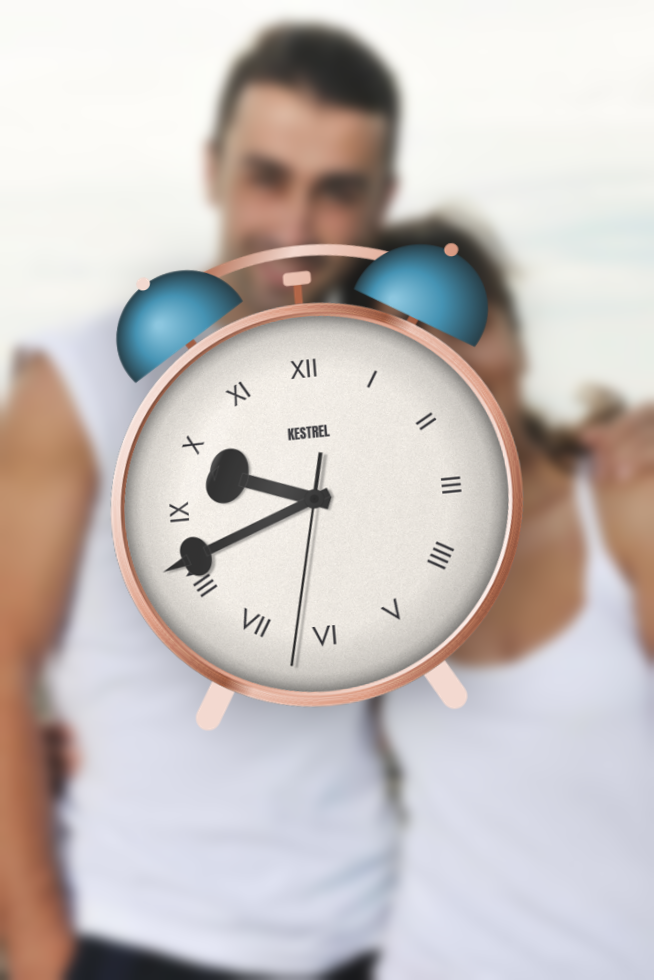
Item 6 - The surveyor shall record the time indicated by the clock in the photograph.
9:41:32
